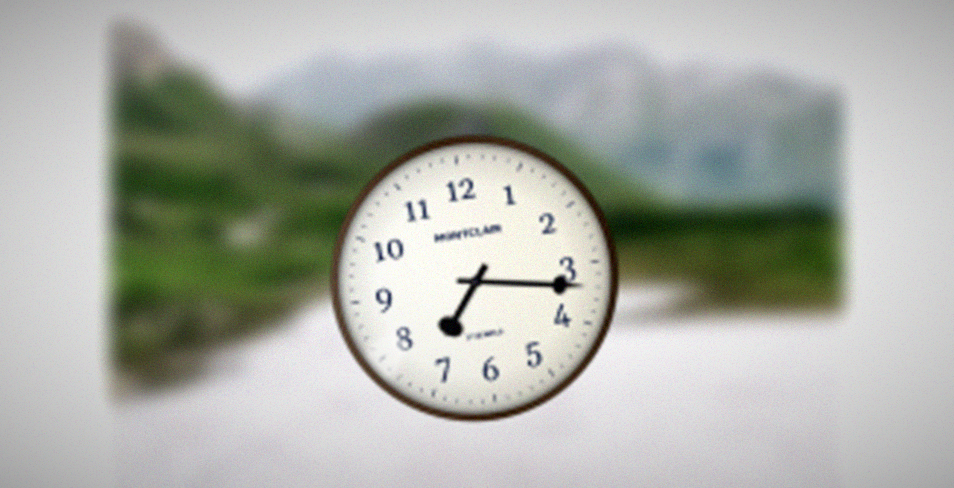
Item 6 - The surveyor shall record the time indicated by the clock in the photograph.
7:17
